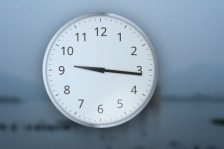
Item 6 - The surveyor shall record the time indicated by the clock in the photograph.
9:16
